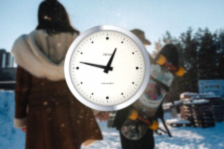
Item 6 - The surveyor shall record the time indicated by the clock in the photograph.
12:47
